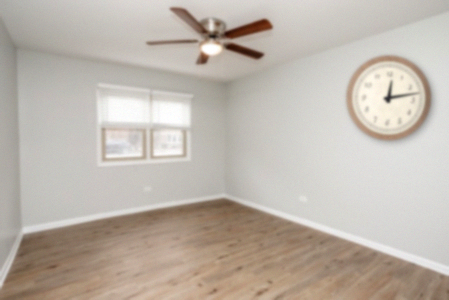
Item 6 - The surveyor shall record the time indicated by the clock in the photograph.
12:13
